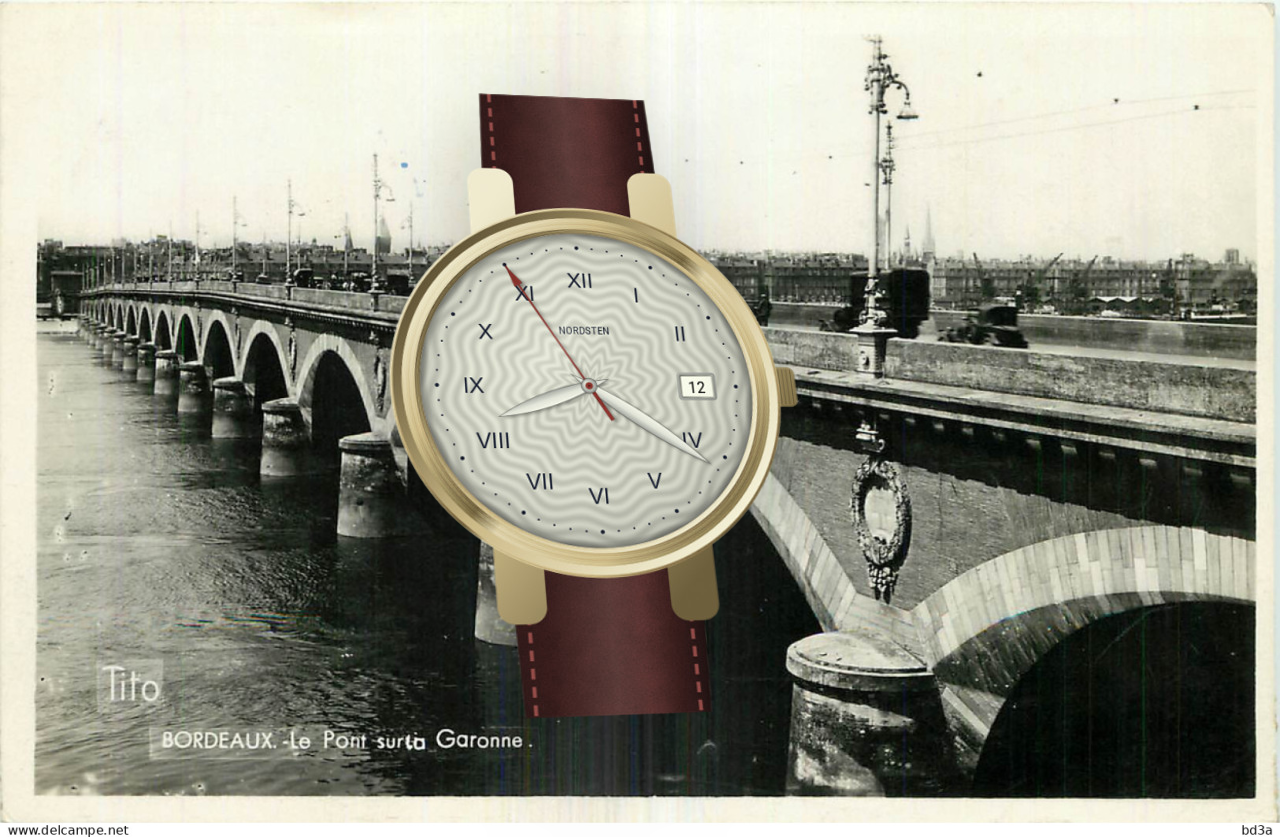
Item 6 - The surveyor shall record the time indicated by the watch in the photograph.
8:20:55
